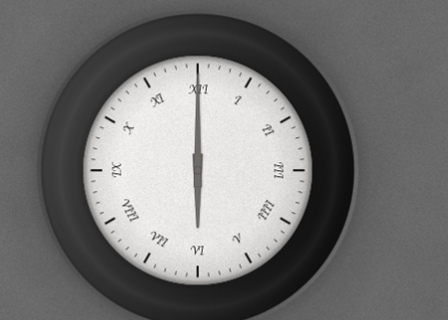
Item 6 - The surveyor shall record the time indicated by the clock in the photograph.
6:00
